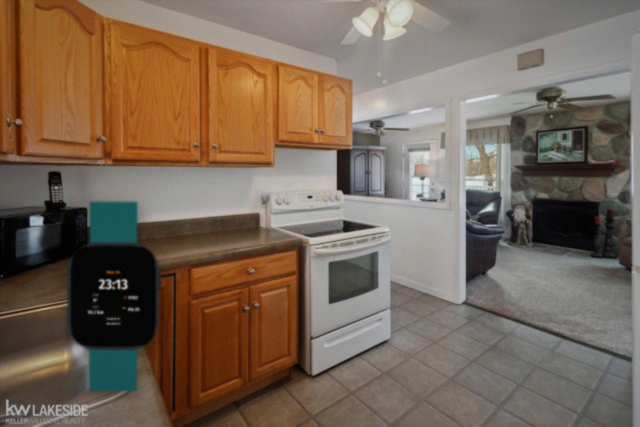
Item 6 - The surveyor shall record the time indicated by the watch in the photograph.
23:13
